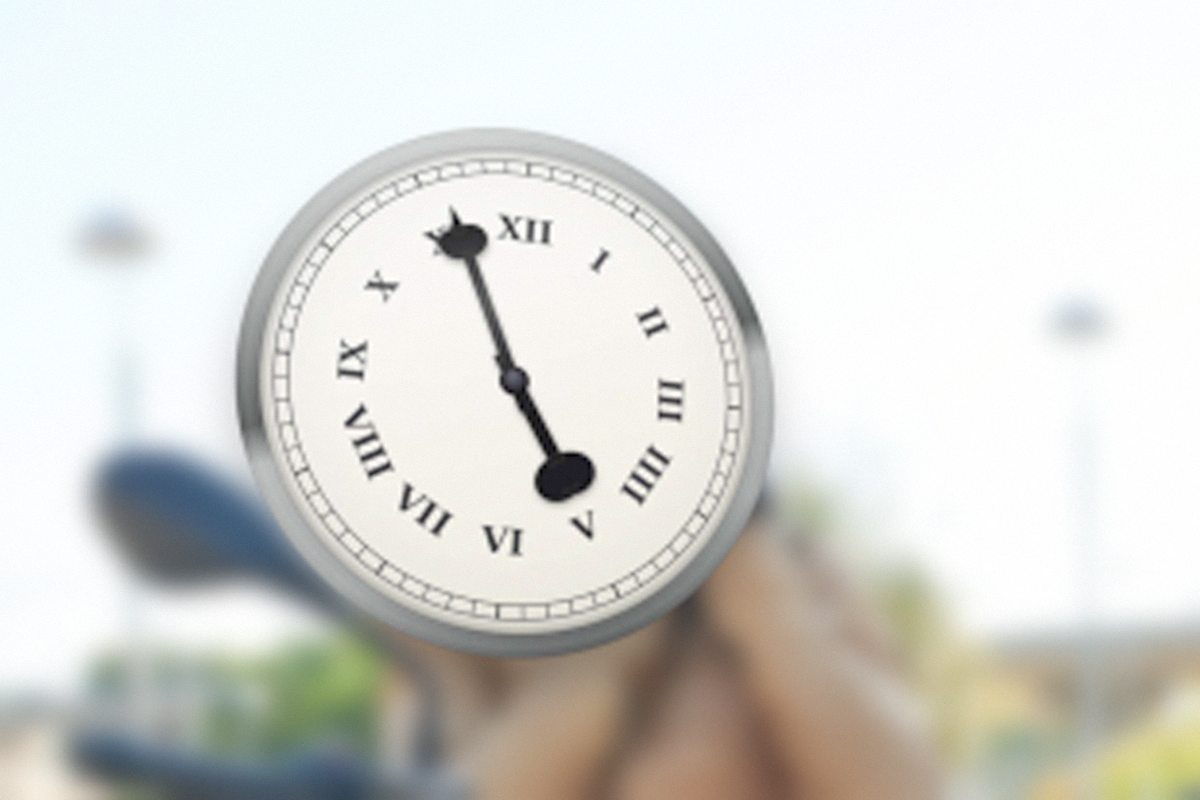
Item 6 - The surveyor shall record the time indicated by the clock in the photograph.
4:56
